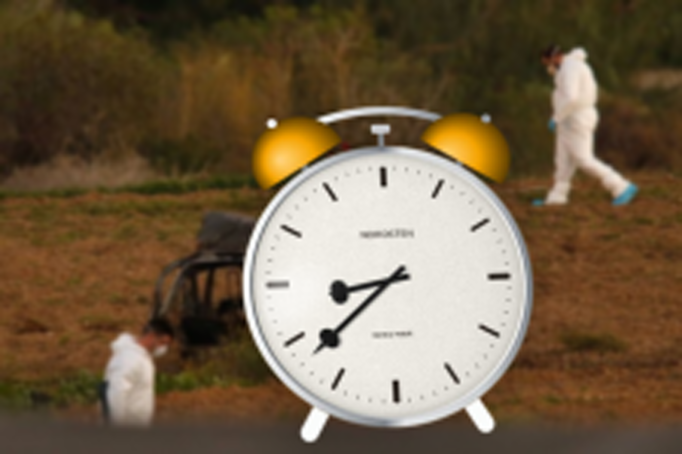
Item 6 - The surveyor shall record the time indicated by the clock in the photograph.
8:38
